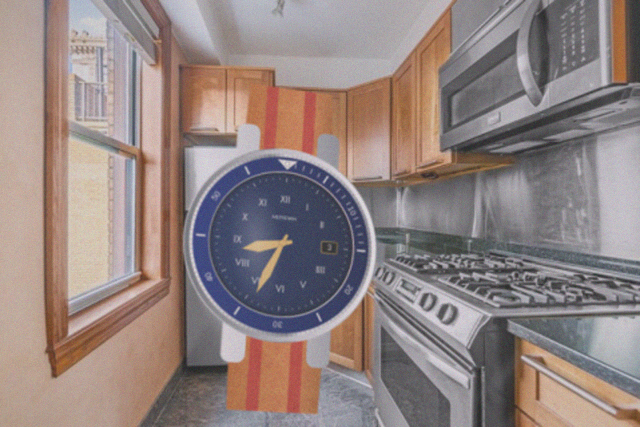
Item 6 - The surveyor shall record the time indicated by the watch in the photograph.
8:34
